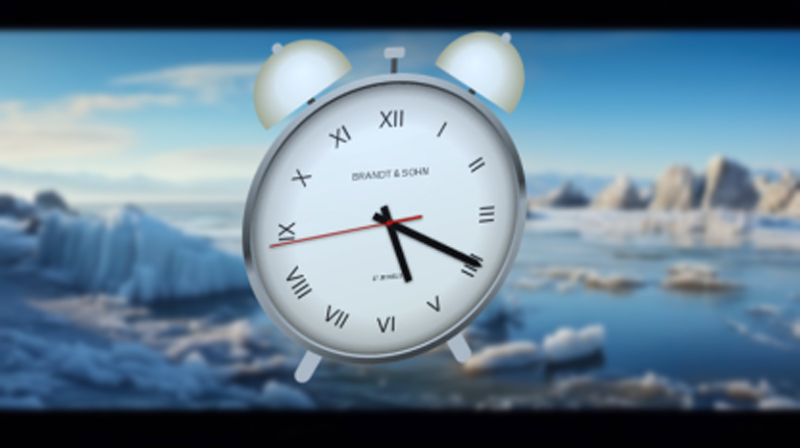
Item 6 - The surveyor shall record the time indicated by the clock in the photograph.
5:19:44
